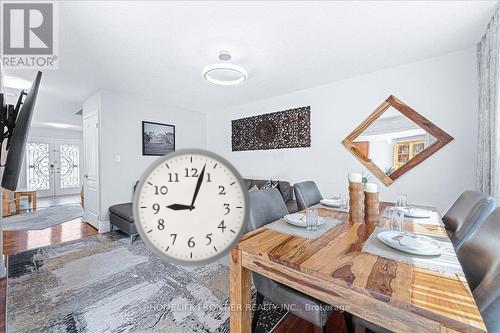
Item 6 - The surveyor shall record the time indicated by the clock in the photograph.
9:03
